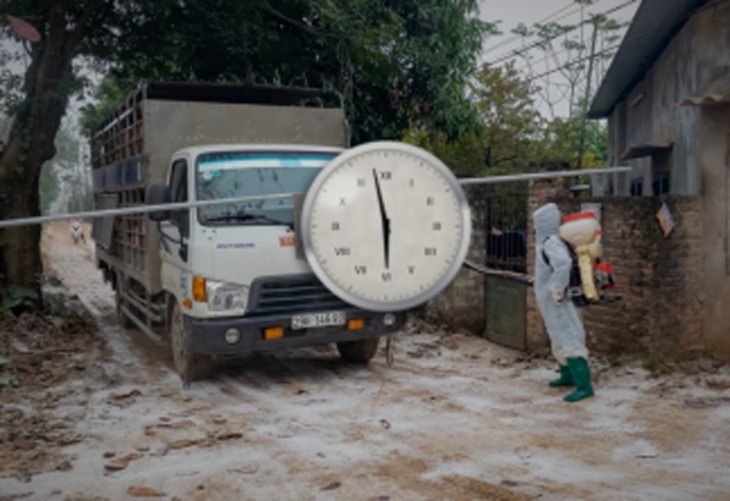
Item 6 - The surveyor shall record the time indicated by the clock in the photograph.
5:58
